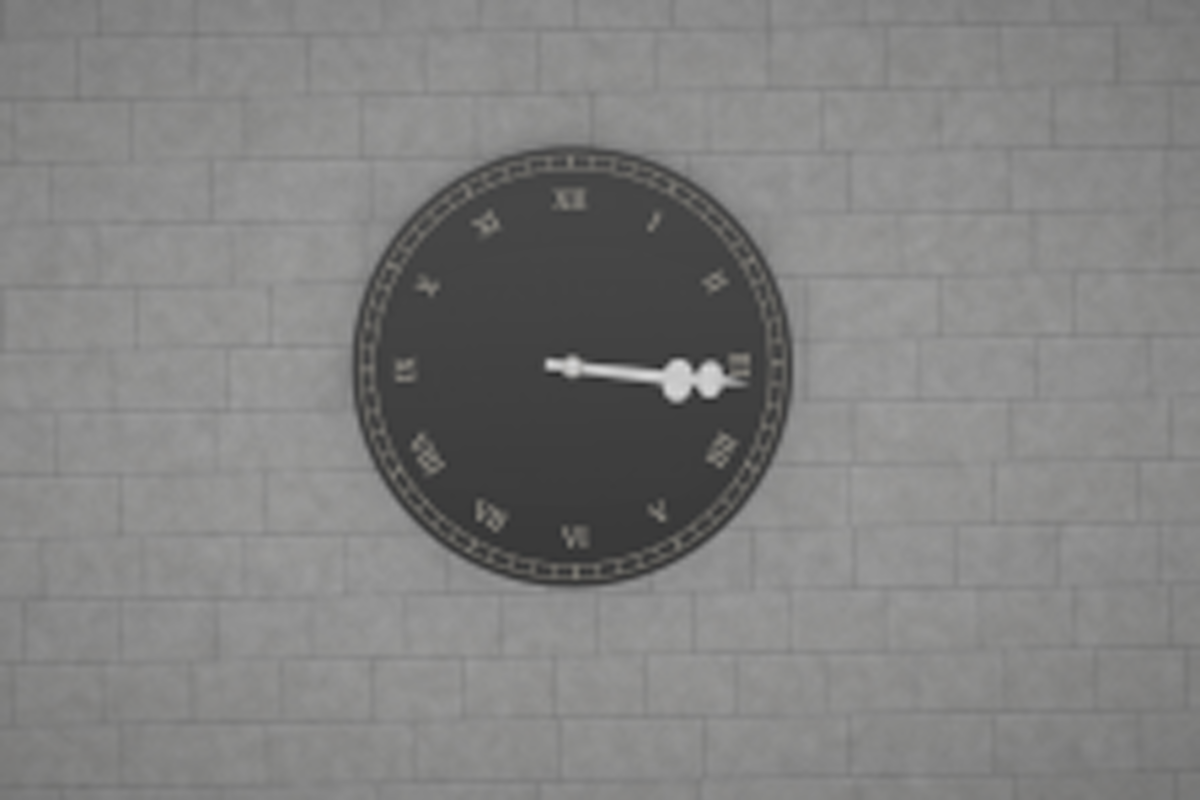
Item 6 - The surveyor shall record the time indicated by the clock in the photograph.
3:16
